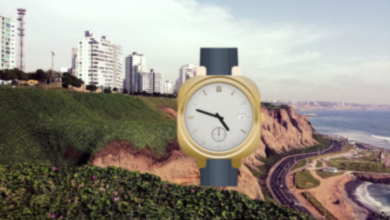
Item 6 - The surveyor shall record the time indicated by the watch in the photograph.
4:48
